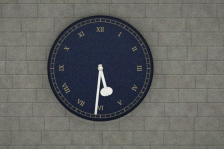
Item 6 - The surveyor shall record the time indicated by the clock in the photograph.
5:31
